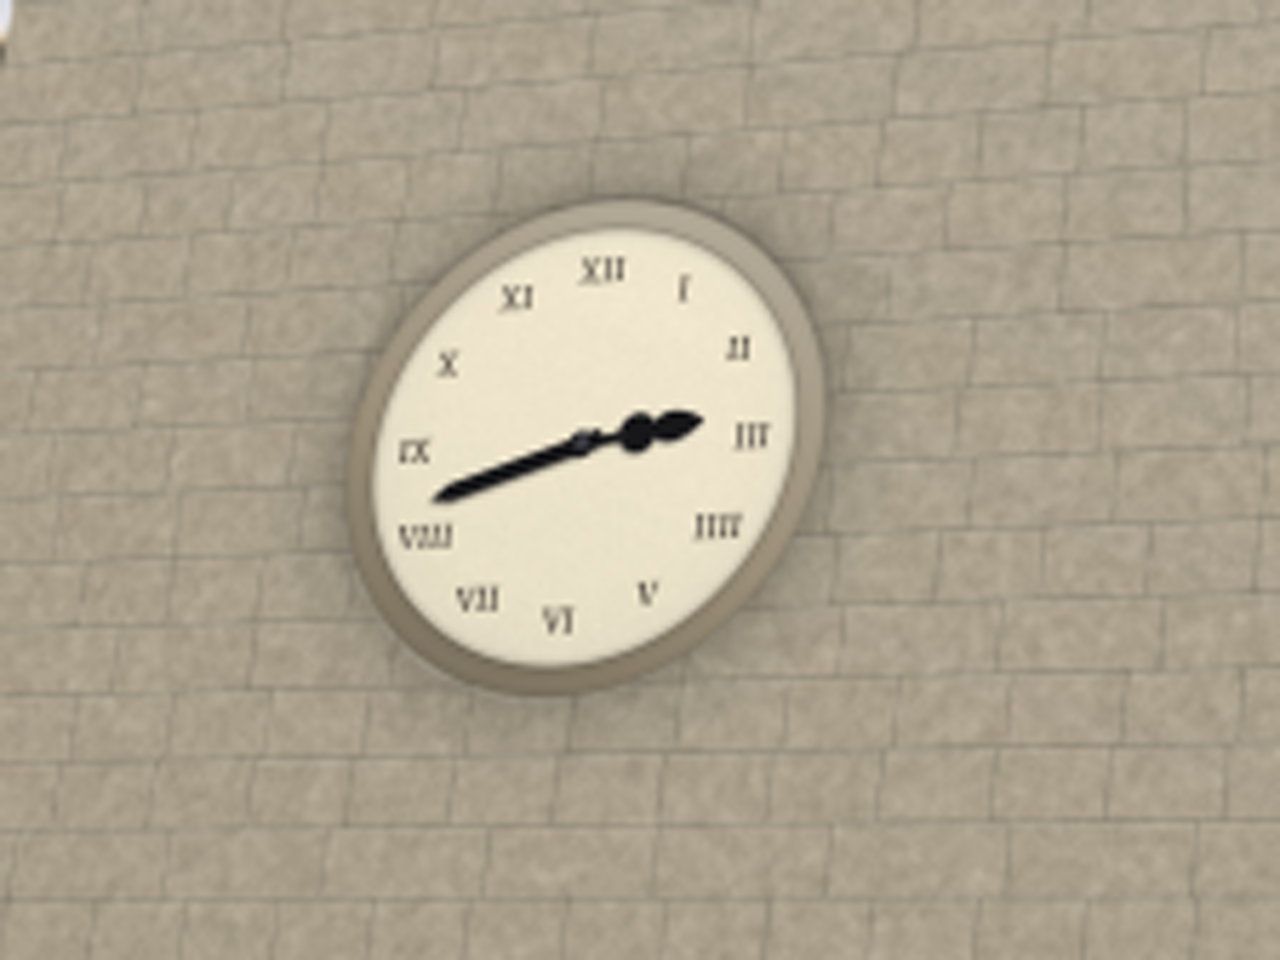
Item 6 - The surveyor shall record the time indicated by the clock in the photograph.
2:42
